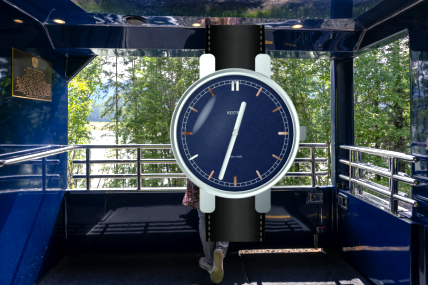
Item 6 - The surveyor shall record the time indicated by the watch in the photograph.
12:33
